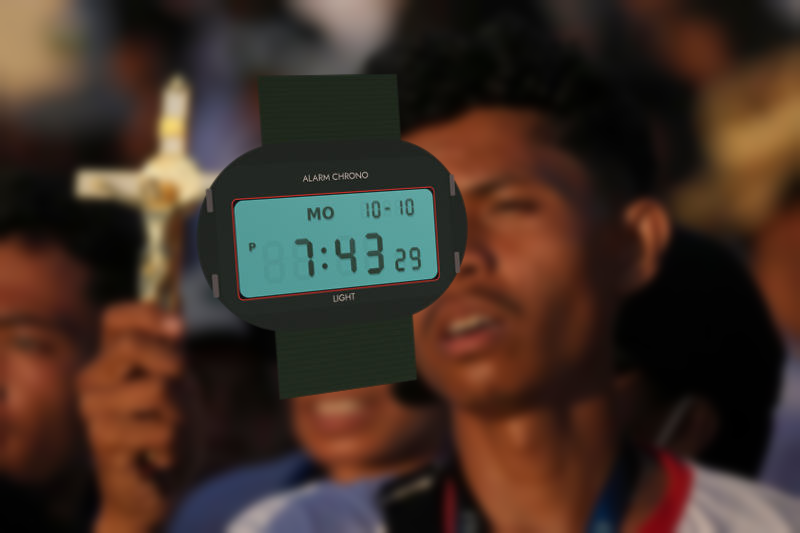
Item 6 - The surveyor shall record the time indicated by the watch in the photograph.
7:43:29
